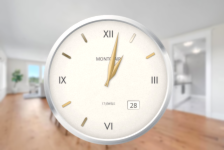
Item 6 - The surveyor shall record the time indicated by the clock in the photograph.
1:02
